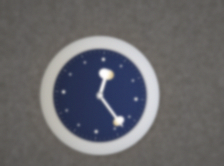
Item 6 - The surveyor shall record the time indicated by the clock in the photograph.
12:23
